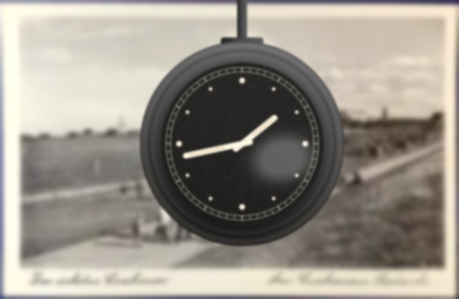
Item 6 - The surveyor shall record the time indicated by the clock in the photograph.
1:43
